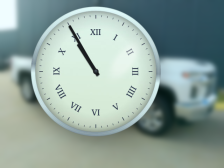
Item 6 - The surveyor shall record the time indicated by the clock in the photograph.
10:55
